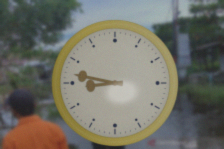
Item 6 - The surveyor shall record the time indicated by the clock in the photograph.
8:47
